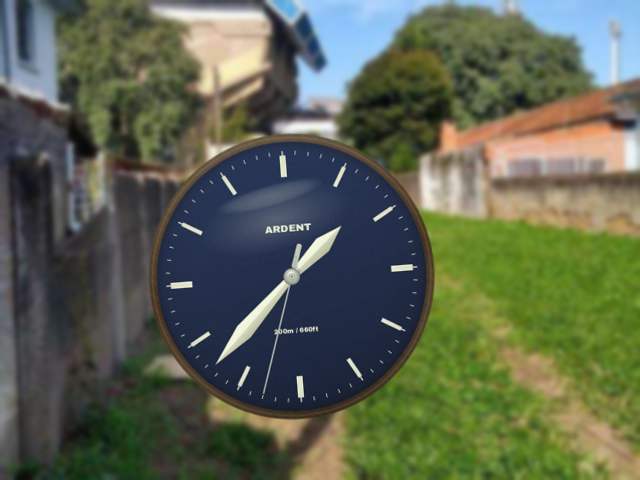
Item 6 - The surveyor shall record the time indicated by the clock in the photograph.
1:37:33
